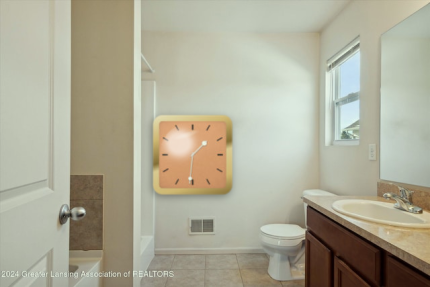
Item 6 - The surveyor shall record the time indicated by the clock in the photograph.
1:31
